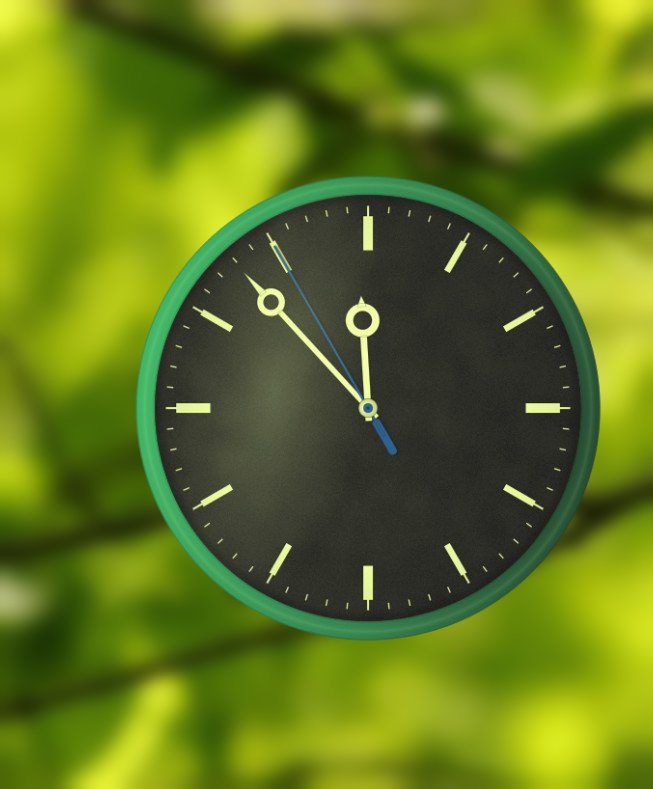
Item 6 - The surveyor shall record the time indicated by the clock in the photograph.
11:52:55
